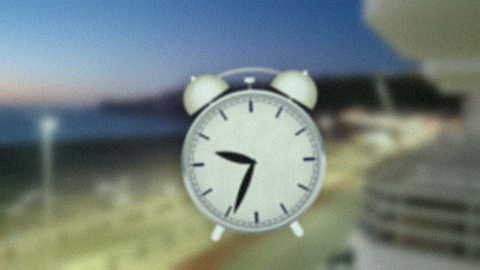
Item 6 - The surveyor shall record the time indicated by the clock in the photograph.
9:34
